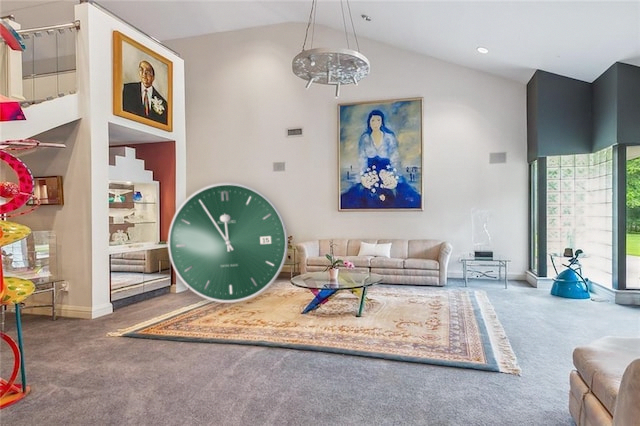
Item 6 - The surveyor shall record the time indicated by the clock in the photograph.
11:55
